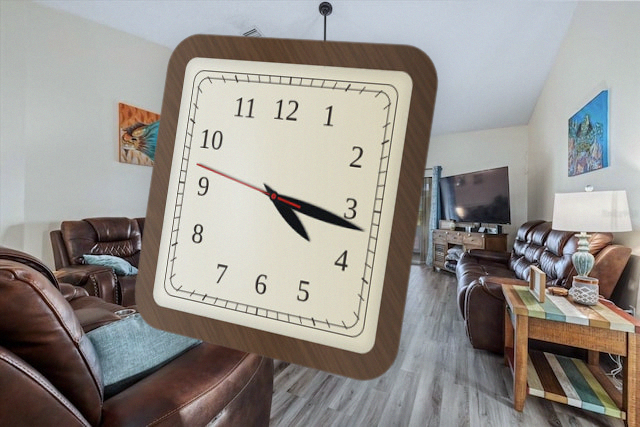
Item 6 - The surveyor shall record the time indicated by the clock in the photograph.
4:16:47
